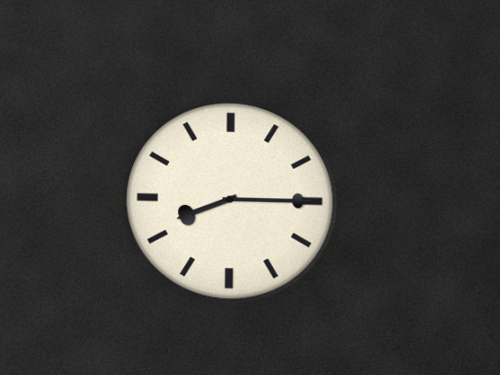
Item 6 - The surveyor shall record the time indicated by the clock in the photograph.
8:15
